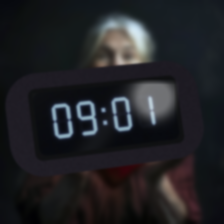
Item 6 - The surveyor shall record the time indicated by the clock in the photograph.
9:01
